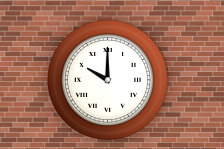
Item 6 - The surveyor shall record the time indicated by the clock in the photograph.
10:00
